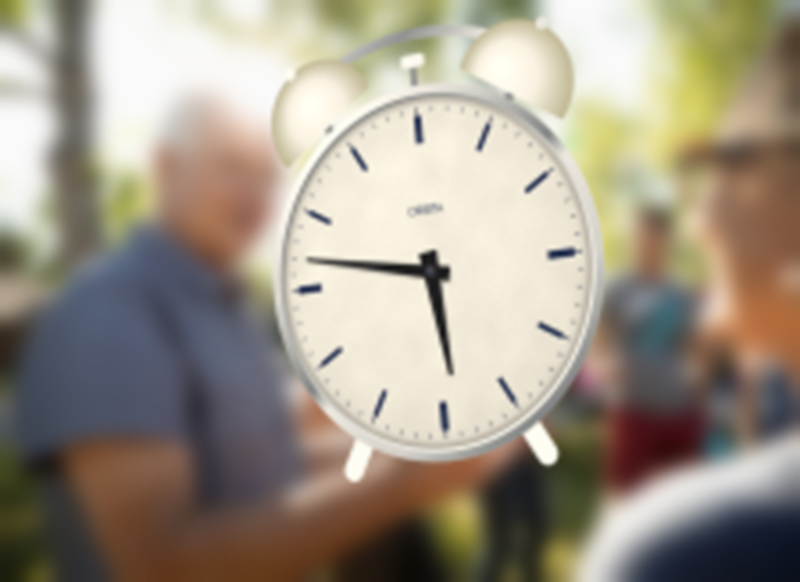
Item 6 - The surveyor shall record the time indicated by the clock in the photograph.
5:47
